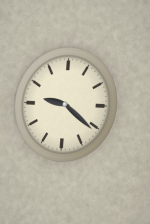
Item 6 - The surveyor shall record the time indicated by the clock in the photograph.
9:21
